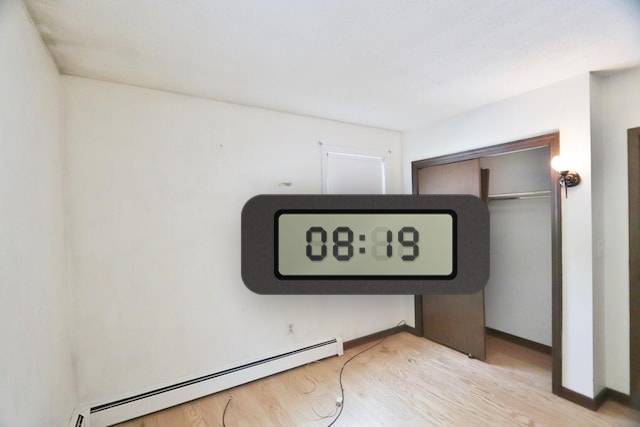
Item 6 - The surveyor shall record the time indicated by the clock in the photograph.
8:19
